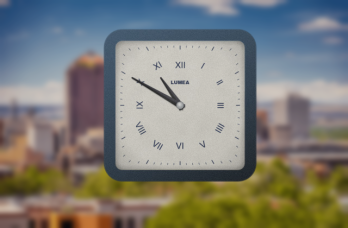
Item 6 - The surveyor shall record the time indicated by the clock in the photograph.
10:50
